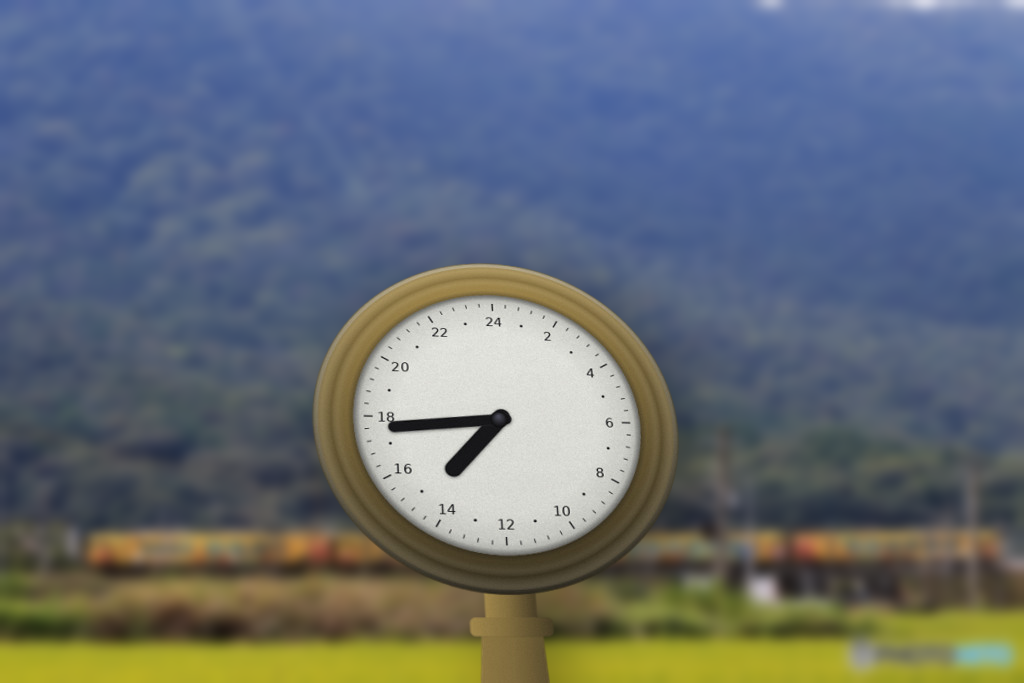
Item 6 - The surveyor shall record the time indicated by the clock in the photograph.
14:44
